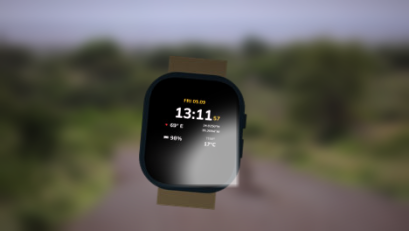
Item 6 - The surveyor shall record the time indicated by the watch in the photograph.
13:11
